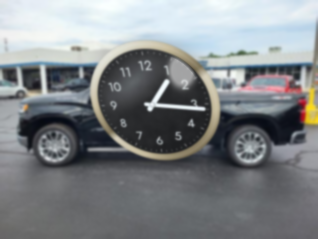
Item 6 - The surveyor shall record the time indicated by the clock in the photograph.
1:16
